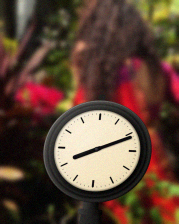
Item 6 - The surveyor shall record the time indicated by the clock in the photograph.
8:11
